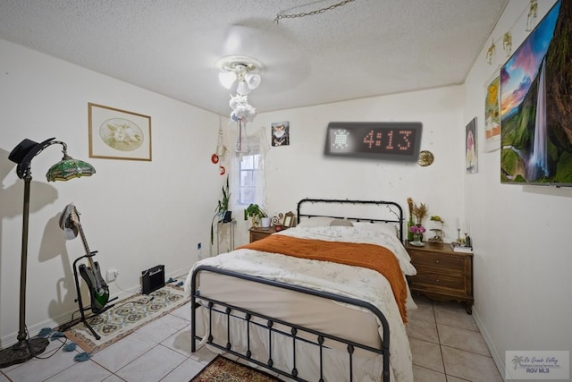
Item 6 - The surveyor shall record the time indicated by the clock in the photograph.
4:13
